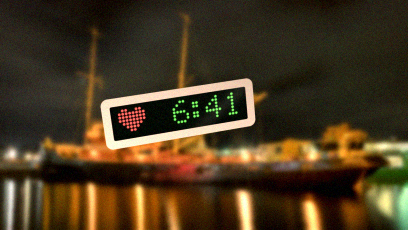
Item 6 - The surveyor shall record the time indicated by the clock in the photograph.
6:41
